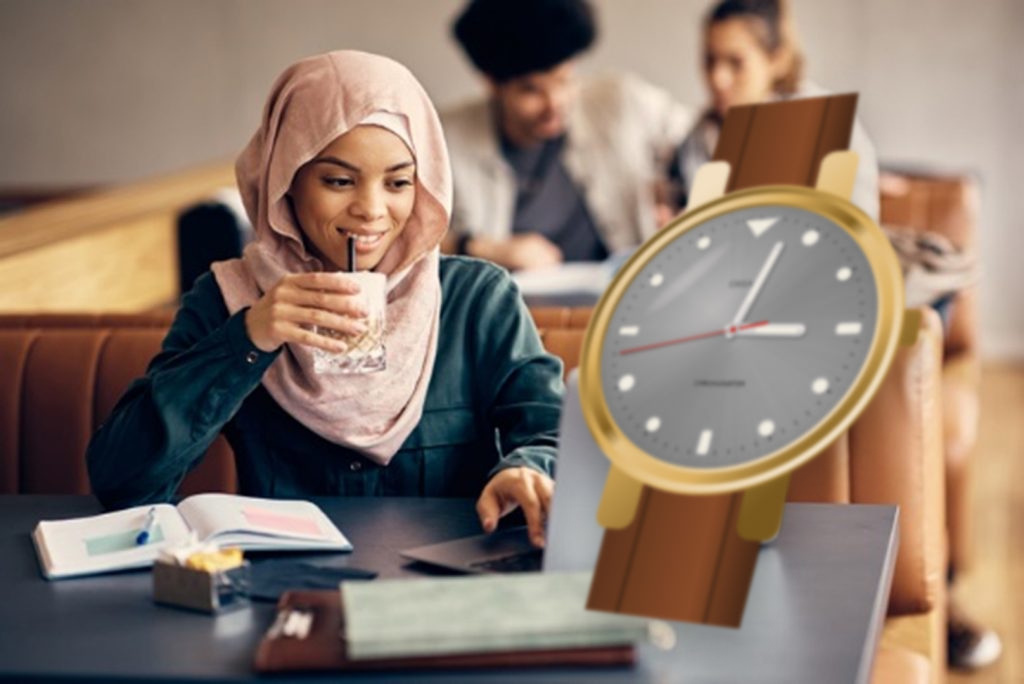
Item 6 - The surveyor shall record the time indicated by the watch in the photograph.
3:02:43
